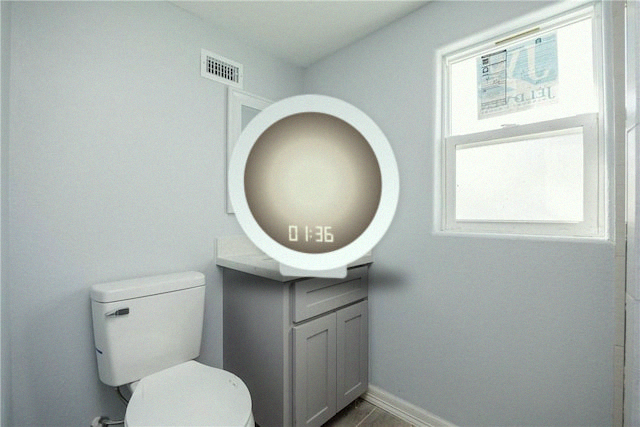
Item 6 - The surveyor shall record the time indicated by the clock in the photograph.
1:36
